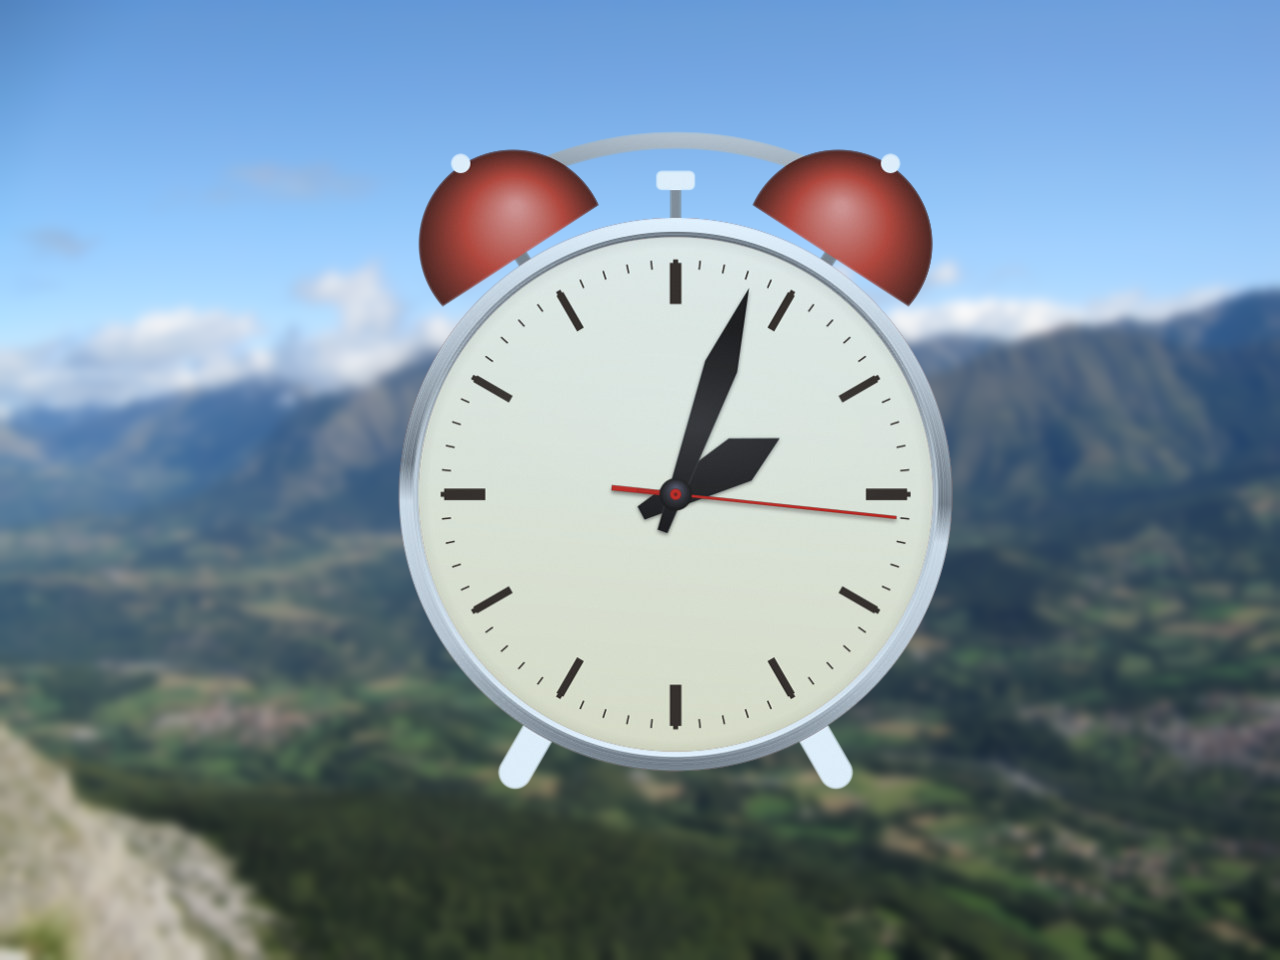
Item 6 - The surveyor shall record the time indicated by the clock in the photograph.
2:03:16
